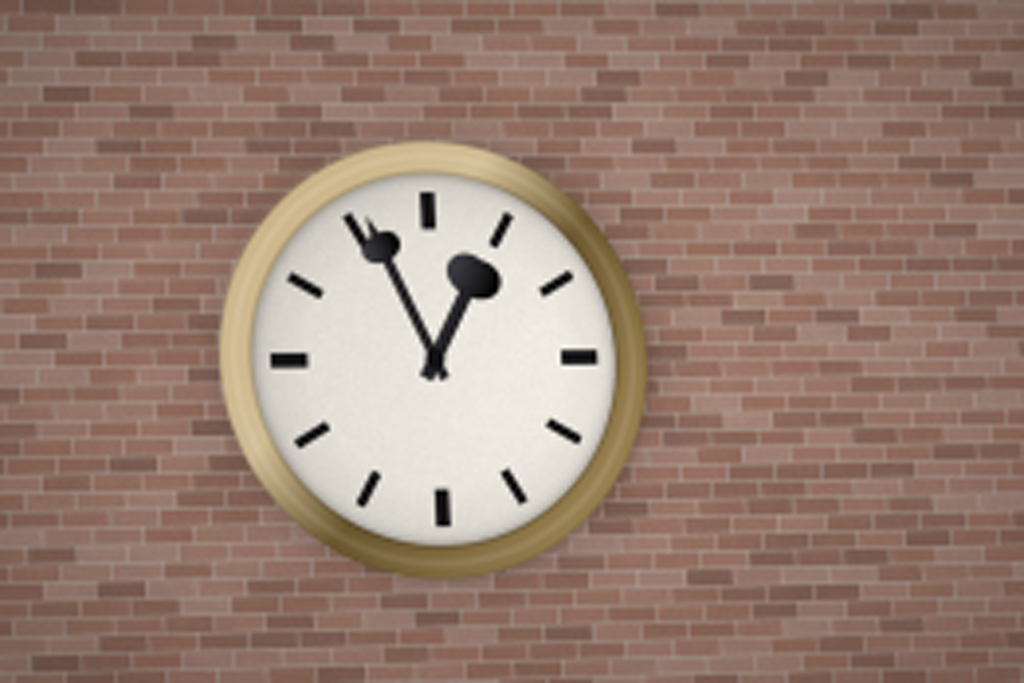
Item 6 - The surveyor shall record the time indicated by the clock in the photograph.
12:56
